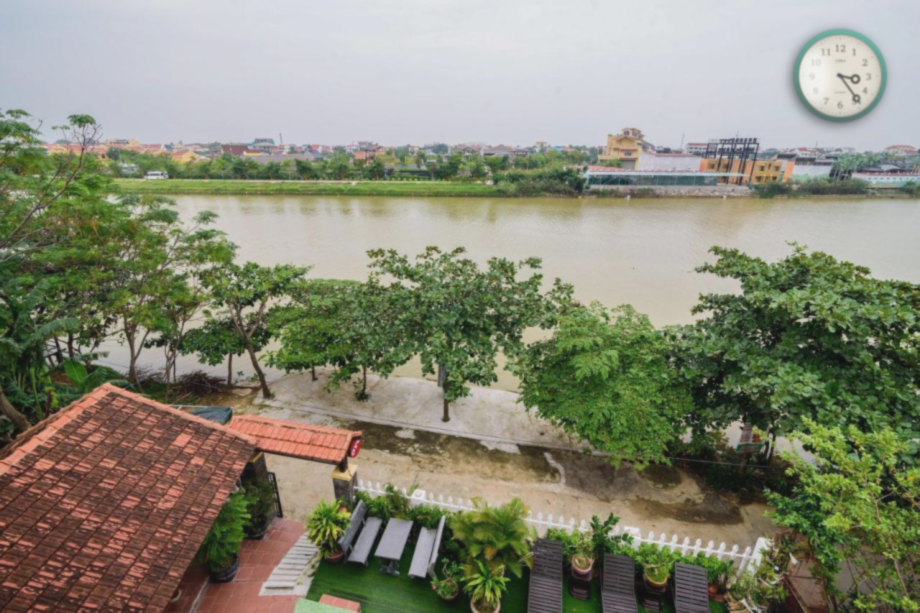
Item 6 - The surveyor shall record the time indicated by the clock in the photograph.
3:24
